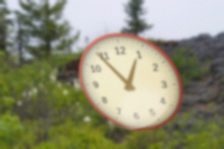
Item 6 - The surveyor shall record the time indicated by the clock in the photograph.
12:54
